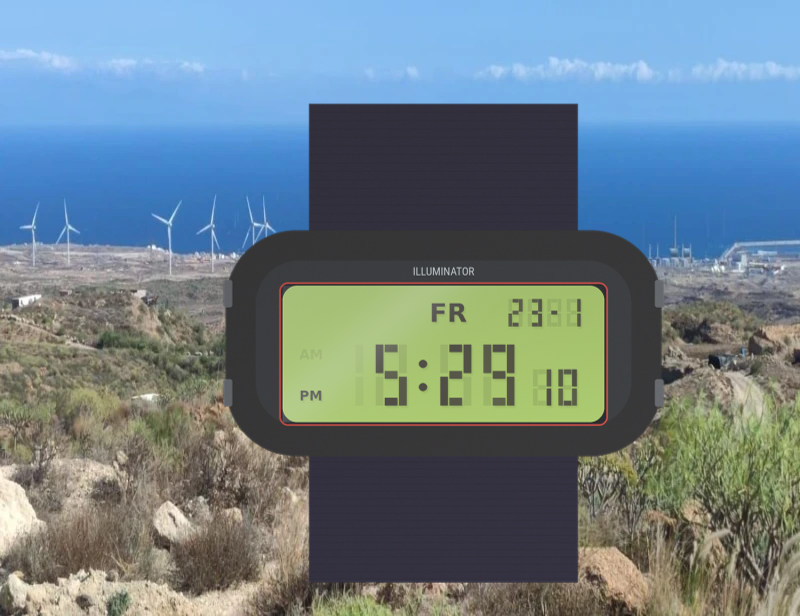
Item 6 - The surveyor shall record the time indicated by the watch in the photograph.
5:29:10
